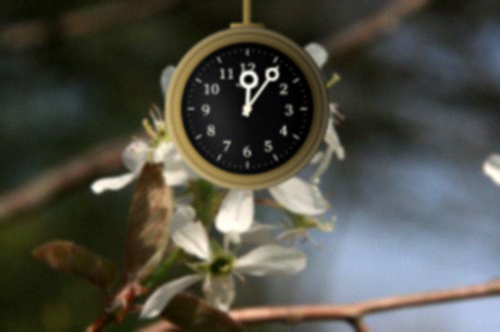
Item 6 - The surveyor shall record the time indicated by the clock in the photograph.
12:06
